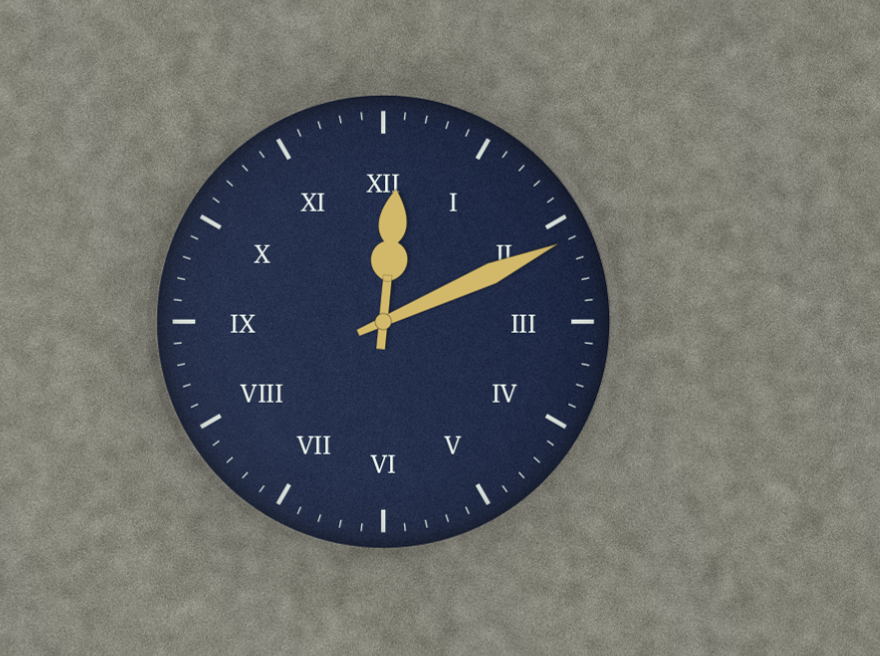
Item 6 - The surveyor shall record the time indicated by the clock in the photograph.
12:11
